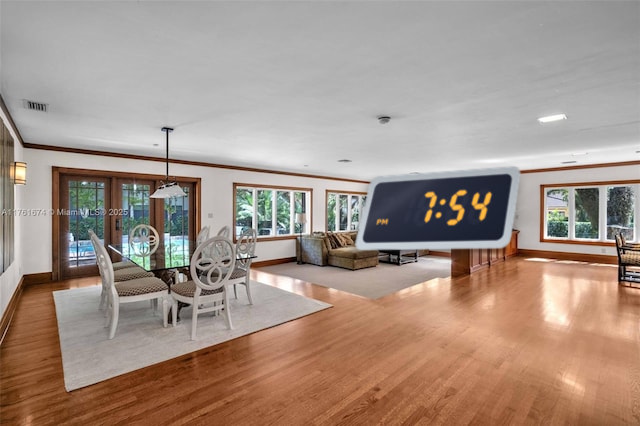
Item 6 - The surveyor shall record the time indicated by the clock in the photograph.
7:54
